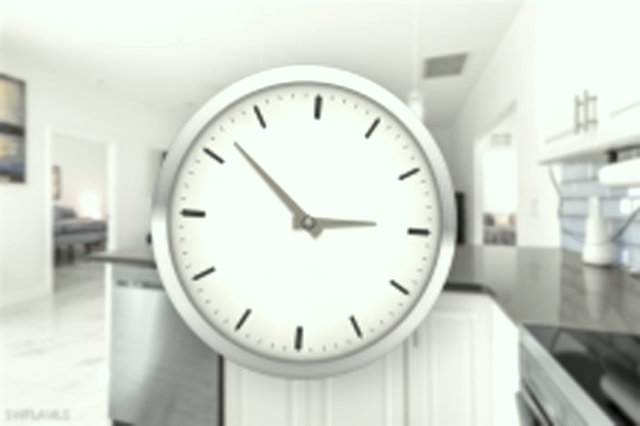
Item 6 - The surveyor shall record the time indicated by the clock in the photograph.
2:52
